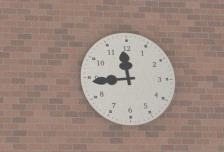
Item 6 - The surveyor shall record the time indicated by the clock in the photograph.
11:44
